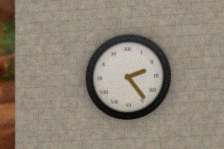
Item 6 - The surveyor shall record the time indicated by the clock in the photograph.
2:24
